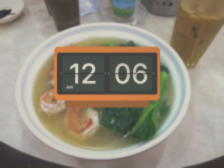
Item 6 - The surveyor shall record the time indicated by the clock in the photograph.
12:06
